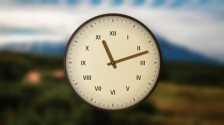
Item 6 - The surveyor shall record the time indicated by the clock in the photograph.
11:12
